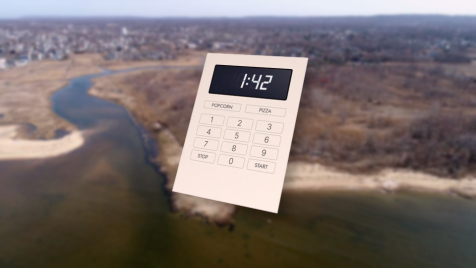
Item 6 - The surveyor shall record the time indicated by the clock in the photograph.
1:42
